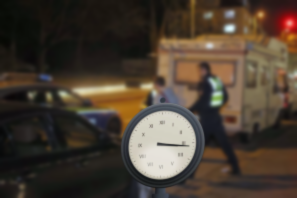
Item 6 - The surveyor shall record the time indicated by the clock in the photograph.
3:16
